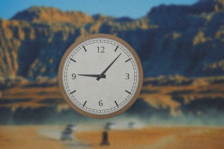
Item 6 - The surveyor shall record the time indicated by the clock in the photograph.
9:07
